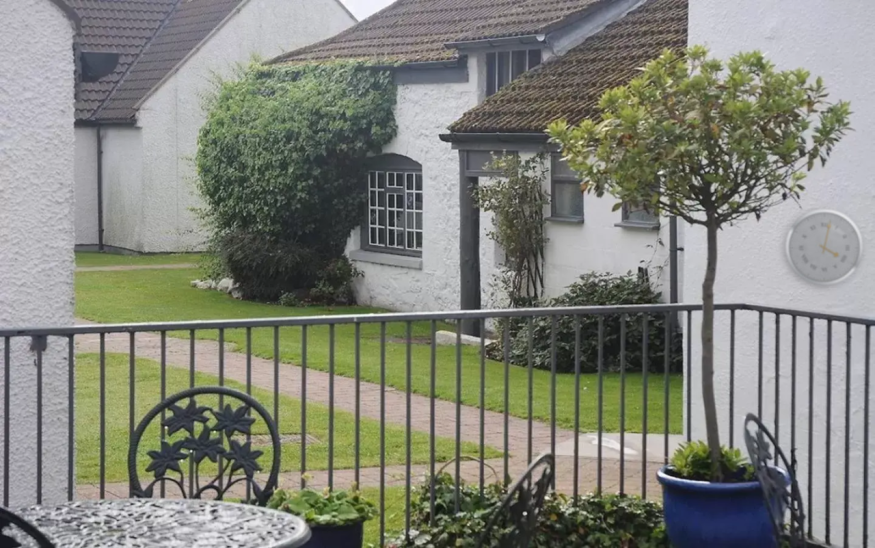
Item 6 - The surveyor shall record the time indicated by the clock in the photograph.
4:02
